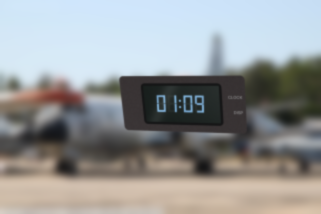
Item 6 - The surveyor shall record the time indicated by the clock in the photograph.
1:09
